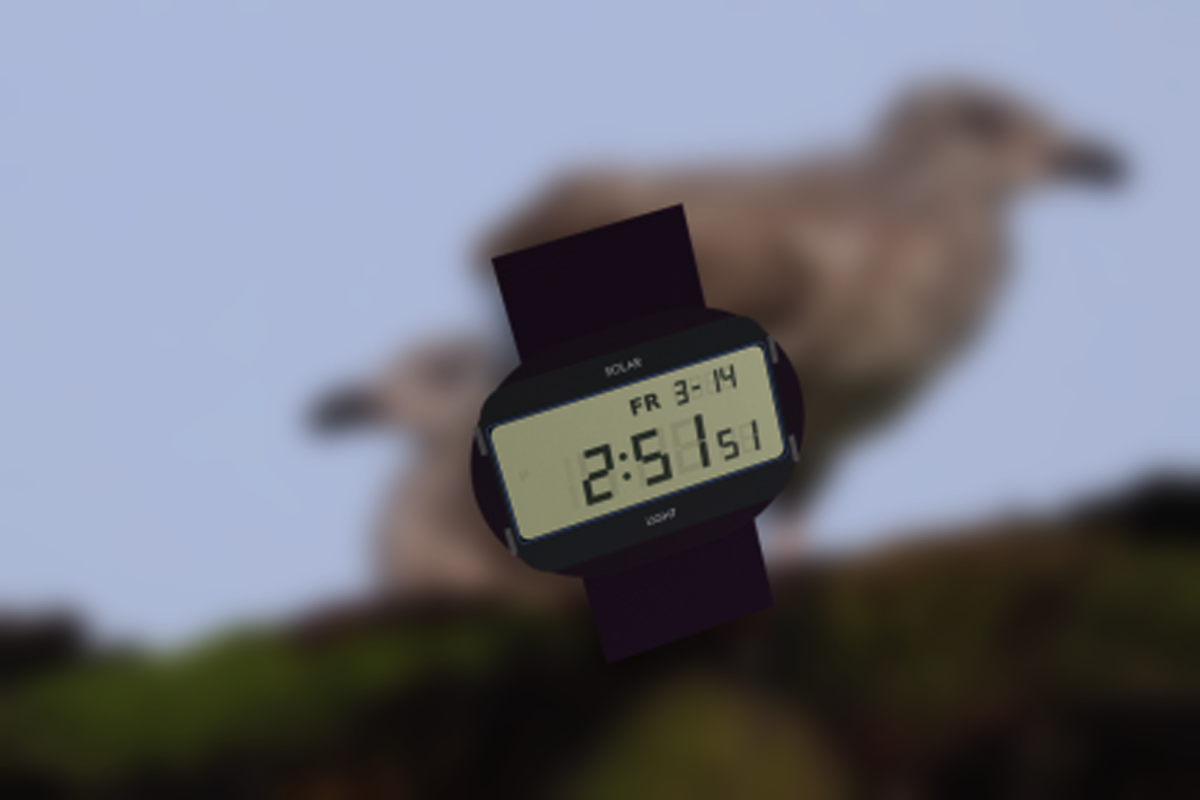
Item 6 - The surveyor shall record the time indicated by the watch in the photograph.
2:51:51
